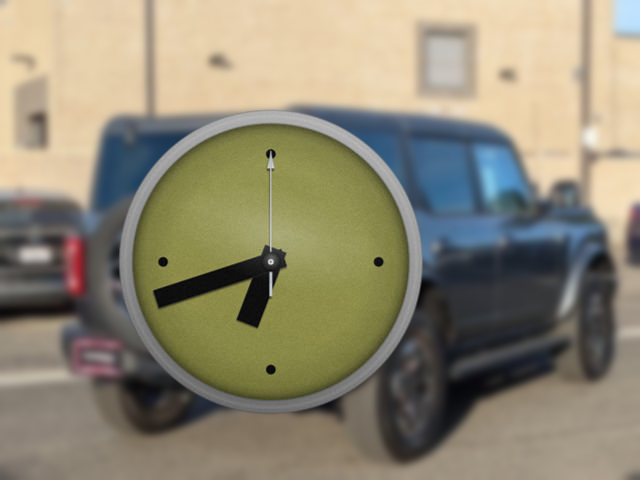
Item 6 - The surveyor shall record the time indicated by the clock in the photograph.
6:42:00
